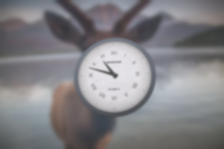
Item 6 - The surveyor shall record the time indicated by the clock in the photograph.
10:48
